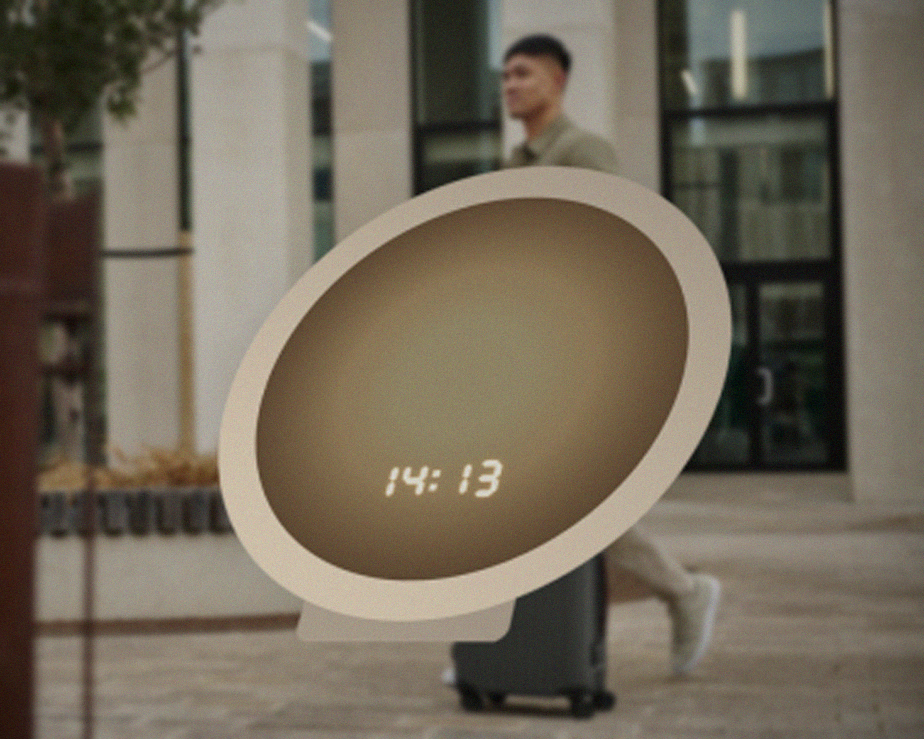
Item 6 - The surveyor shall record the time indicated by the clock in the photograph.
14:13
